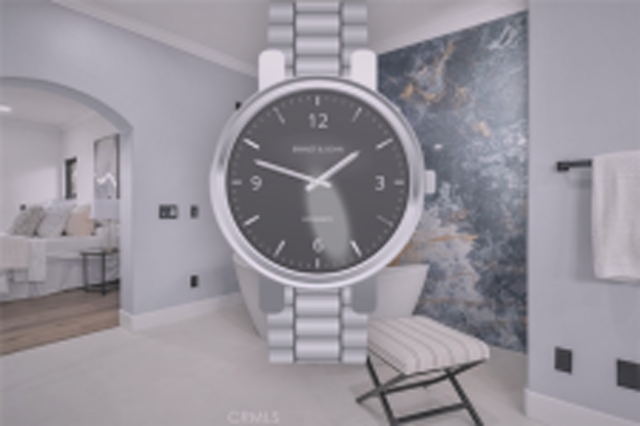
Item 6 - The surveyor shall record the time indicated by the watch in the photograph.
1:48
